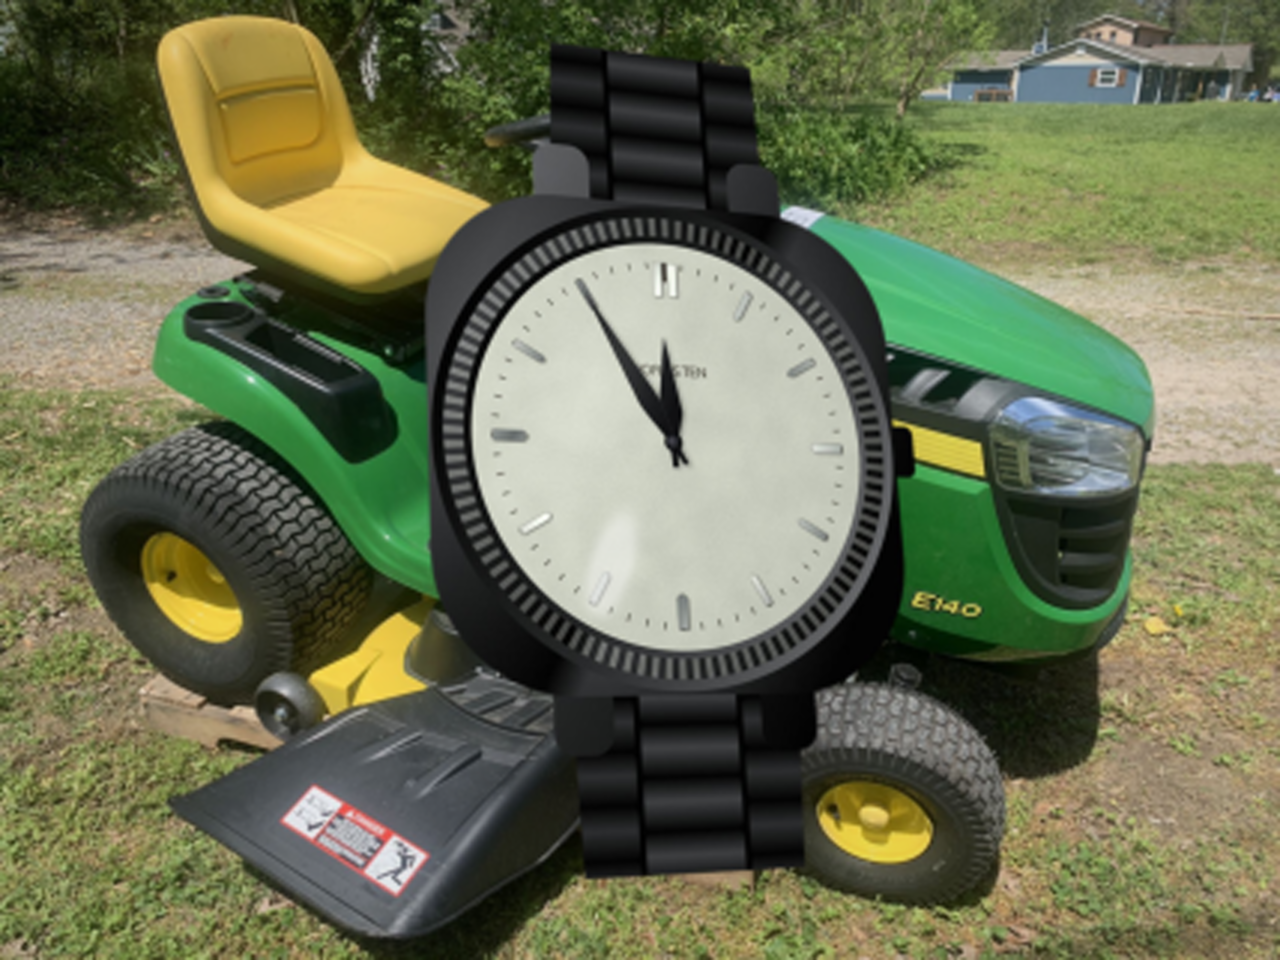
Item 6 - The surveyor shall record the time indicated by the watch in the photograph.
11:55
